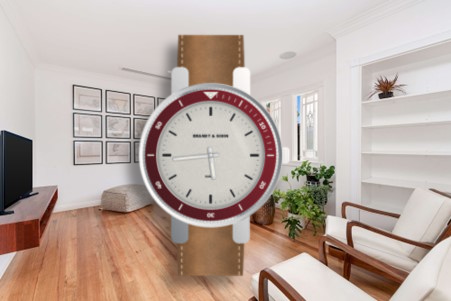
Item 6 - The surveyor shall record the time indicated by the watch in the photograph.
5:44
